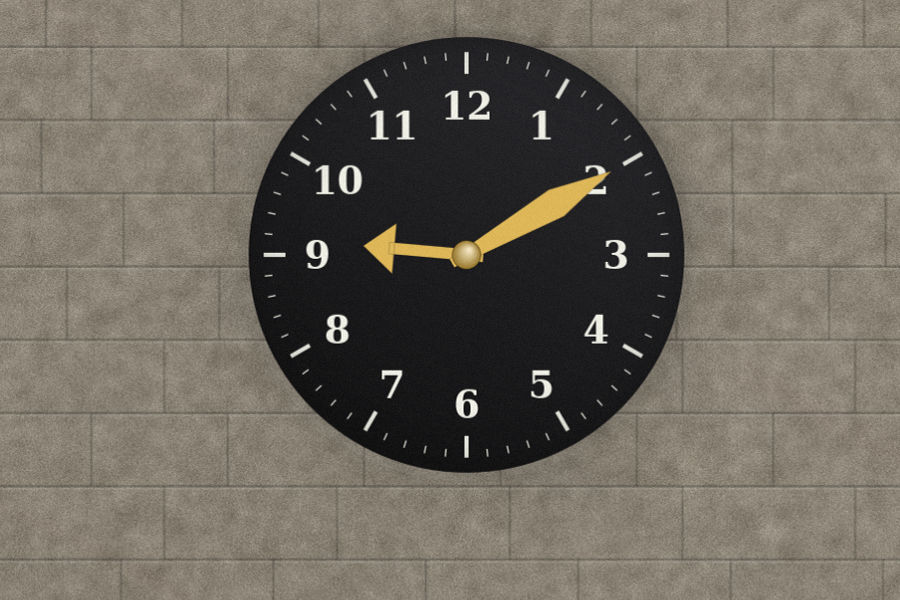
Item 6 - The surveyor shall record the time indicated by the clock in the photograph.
9:10
